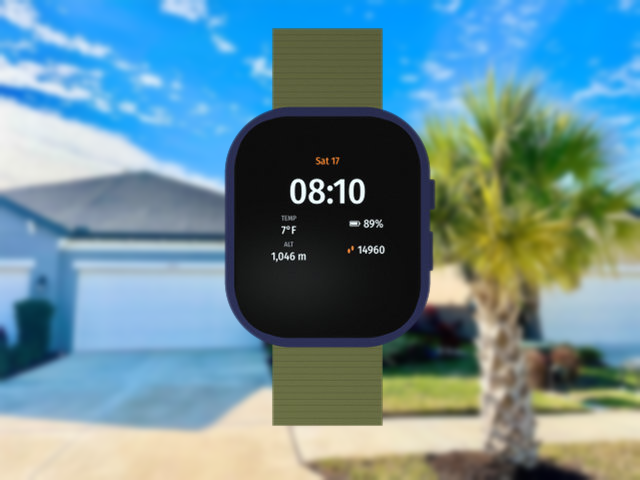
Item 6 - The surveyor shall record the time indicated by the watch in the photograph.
8:10
